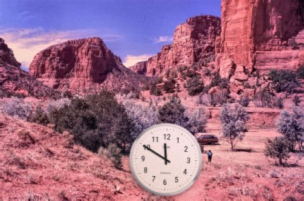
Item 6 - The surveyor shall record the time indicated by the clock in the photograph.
11:50
